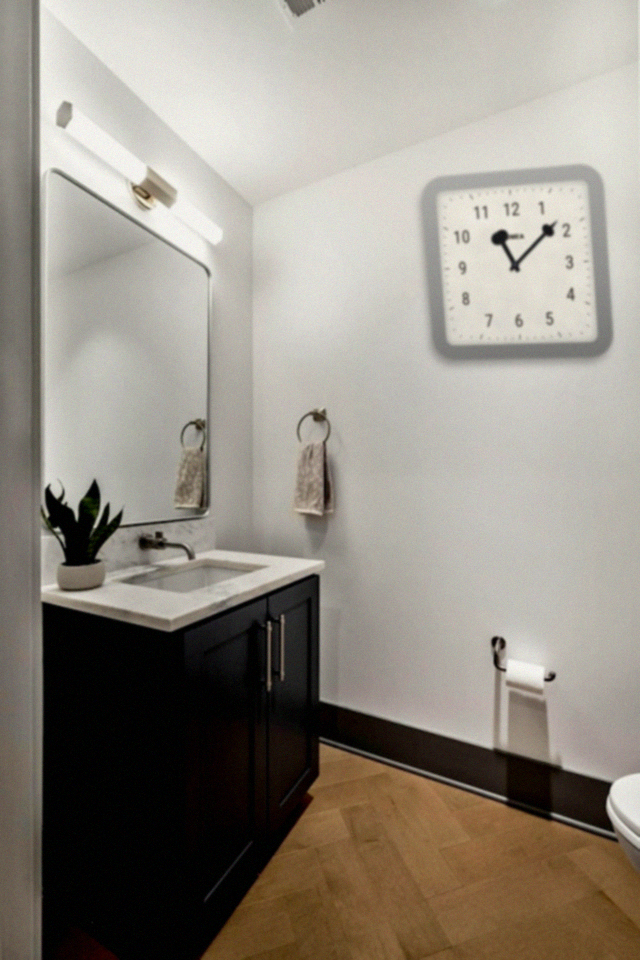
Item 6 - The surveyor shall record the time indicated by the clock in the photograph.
11:08
